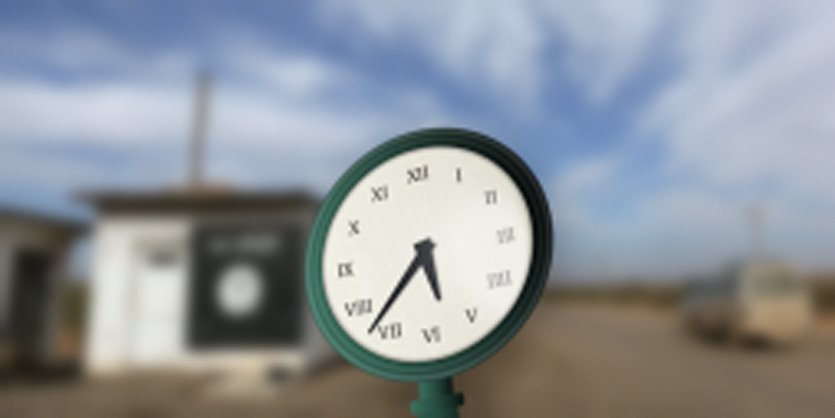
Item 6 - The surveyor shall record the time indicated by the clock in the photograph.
5:37
